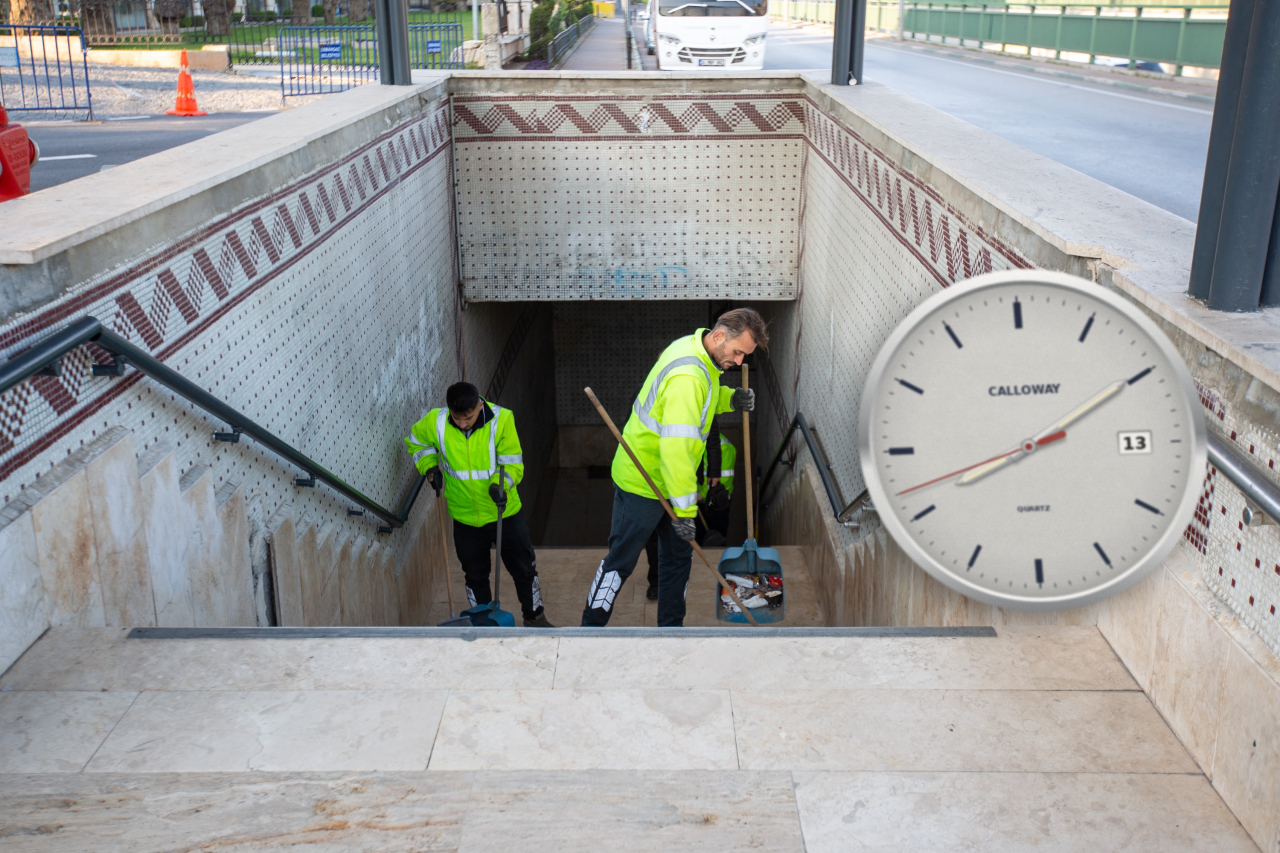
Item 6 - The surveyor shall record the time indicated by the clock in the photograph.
8:09:42
